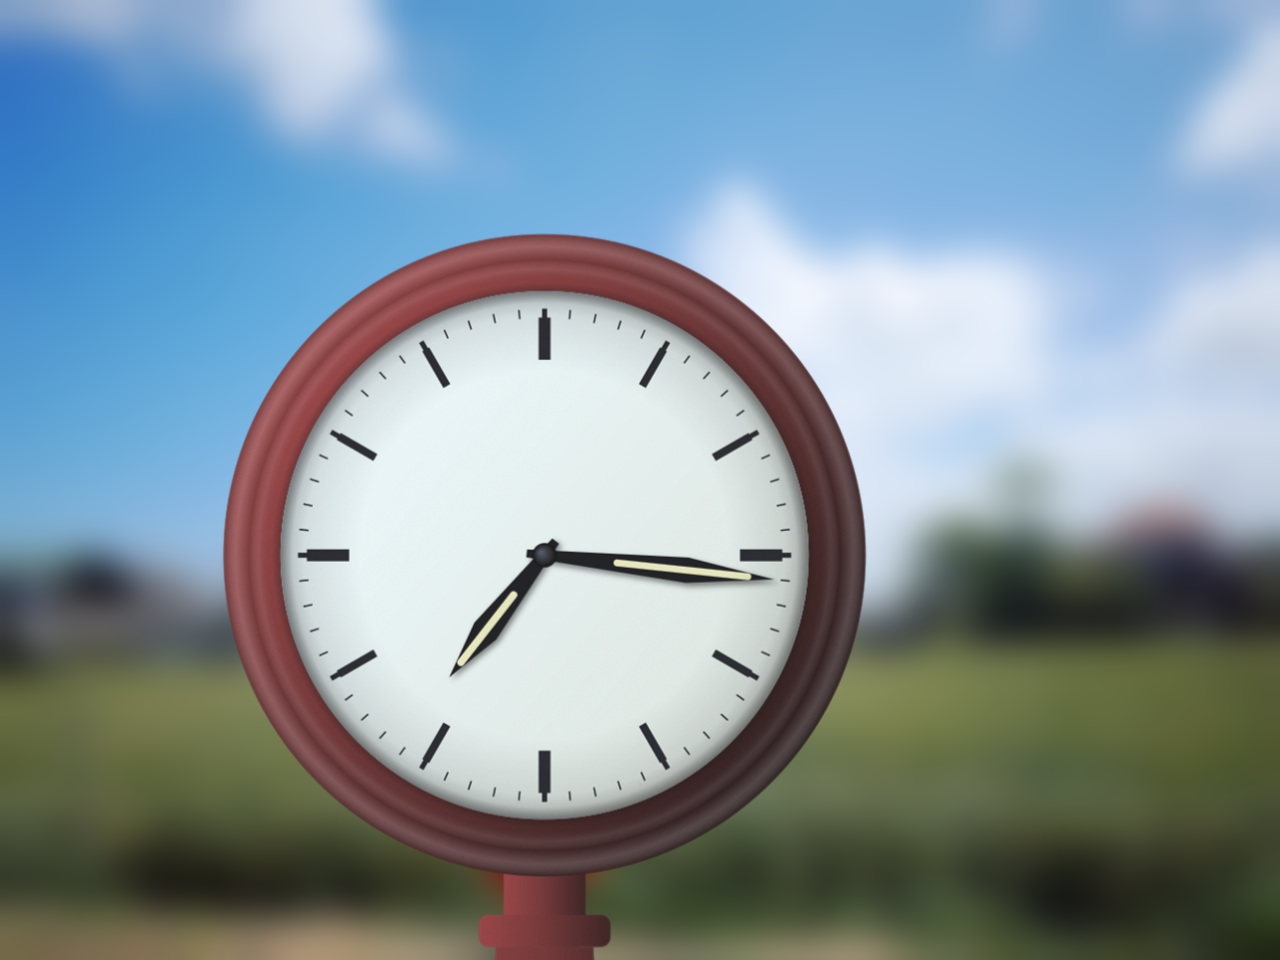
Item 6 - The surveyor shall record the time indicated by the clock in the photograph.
7:16
